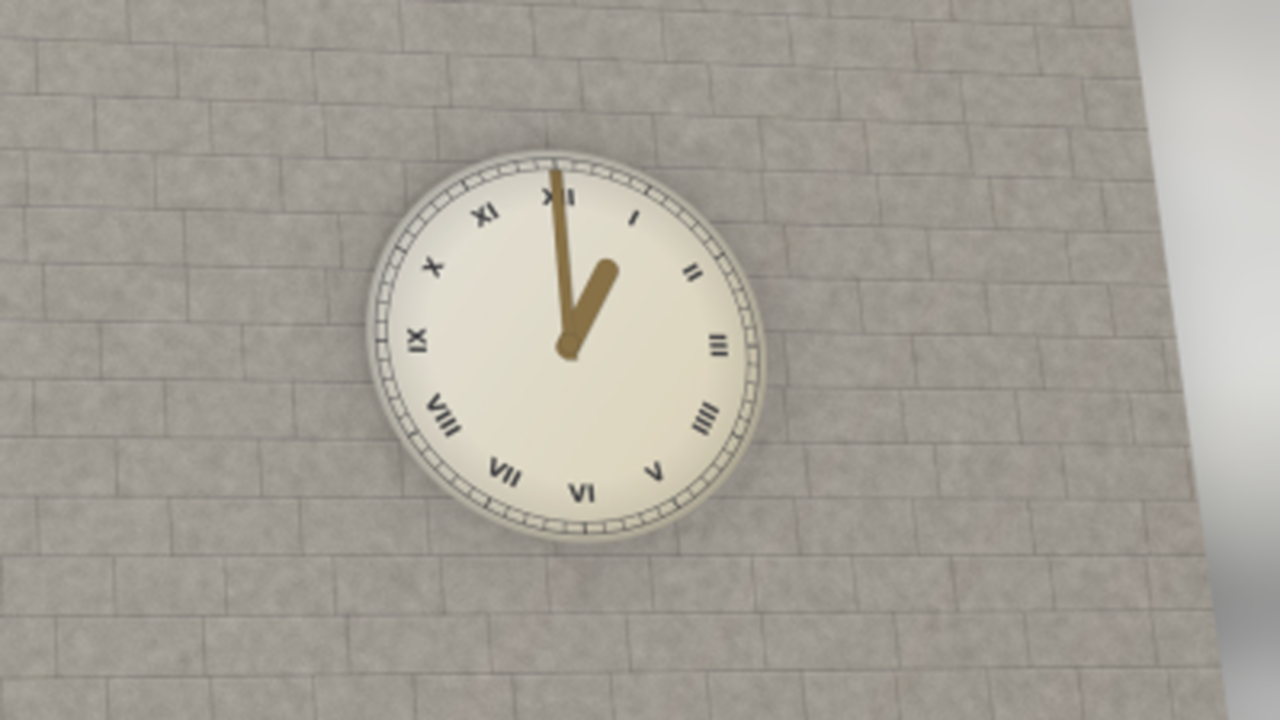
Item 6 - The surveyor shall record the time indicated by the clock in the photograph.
1:00
